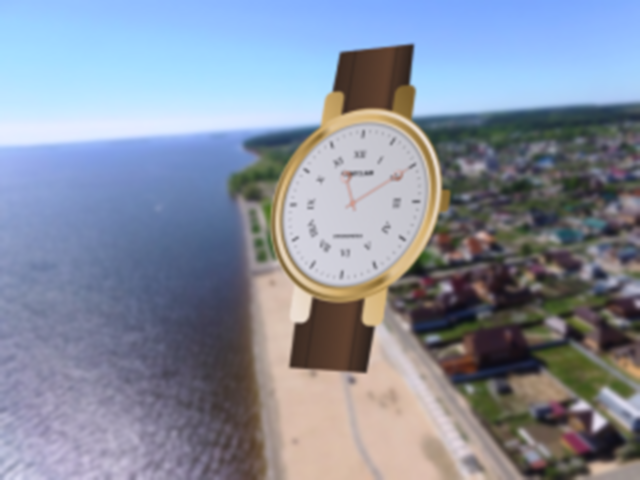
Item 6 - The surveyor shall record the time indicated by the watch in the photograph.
11:10
